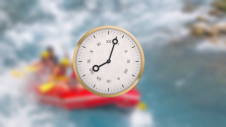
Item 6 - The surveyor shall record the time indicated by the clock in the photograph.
8:03
